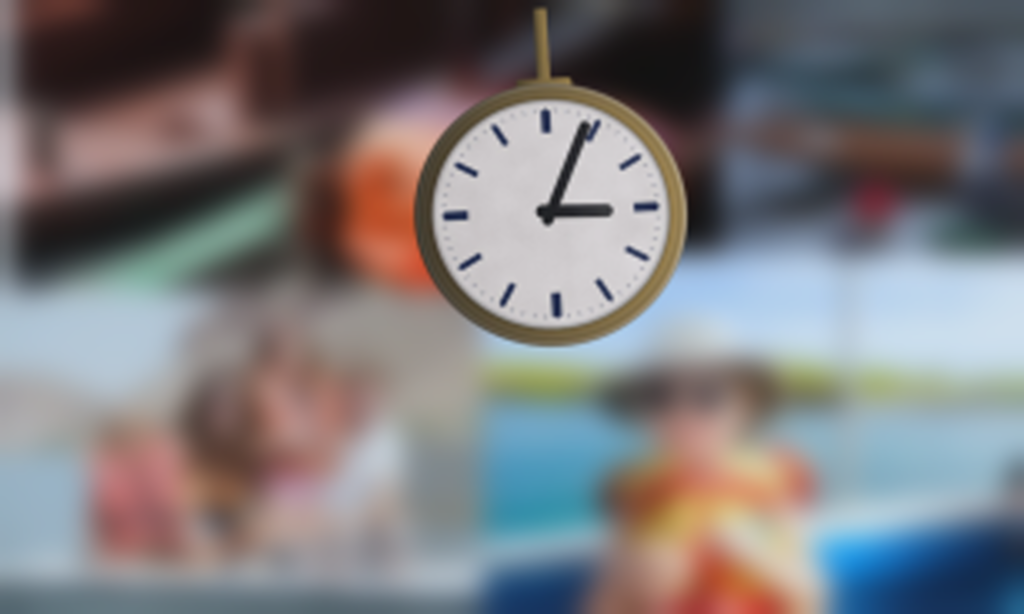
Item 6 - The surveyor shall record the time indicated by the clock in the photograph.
3:04
